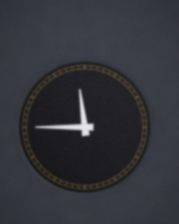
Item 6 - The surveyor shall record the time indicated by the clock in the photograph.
11:45
